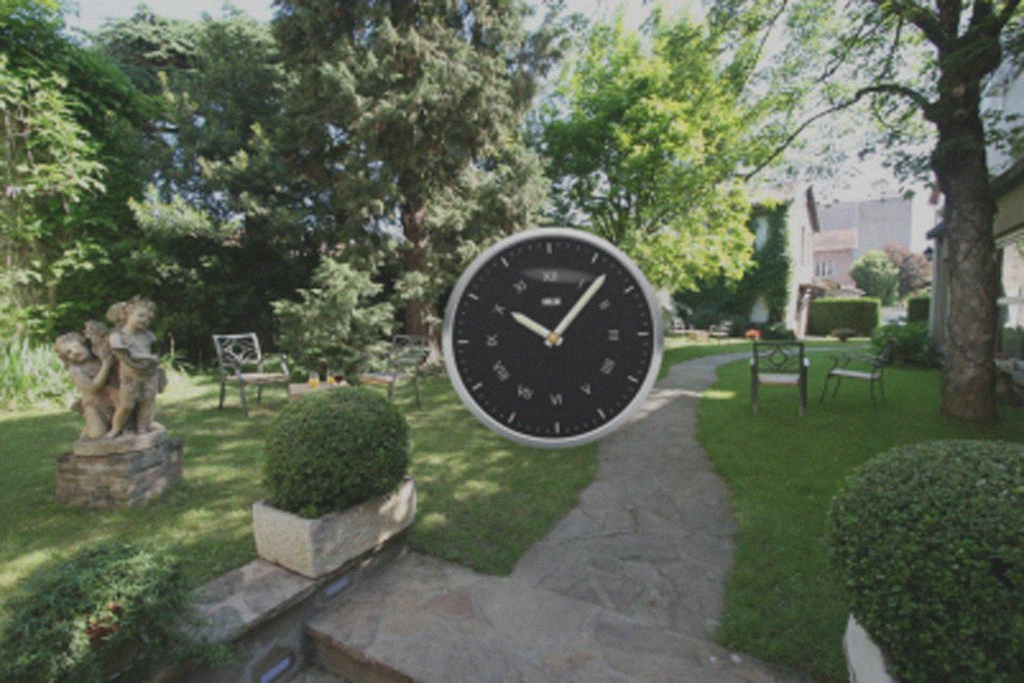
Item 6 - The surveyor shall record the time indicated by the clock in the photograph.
10:07
